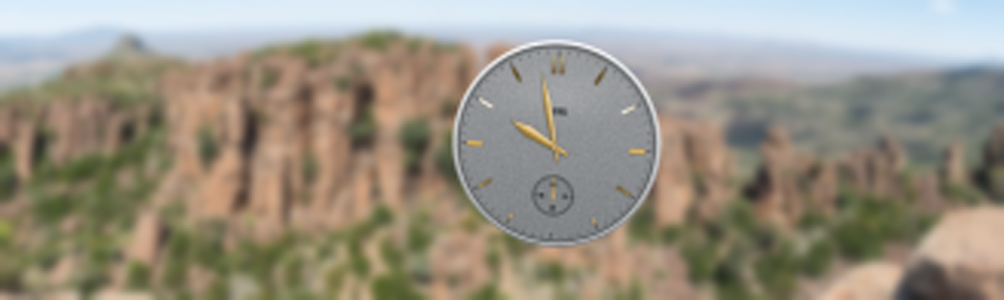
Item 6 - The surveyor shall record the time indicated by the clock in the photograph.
9:58
